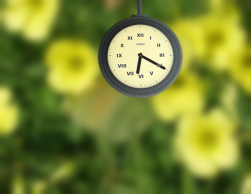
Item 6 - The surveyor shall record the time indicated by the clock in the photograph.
6:20
